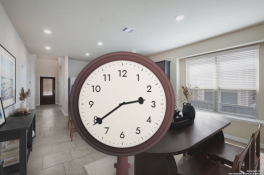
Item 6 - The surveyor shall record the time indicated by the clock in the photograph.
2:39
